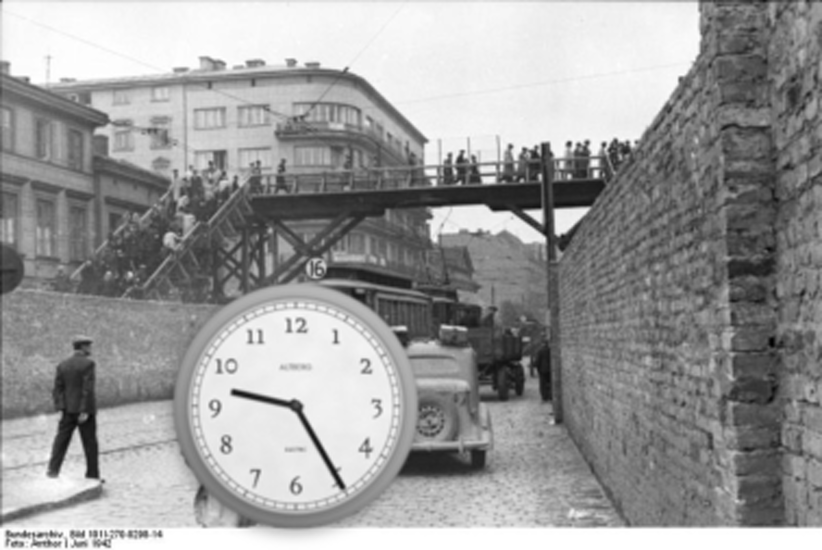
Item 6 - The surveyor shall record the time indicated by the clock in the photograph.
9:25
